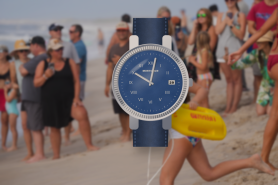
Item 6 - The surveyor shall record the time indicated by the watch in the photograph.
10:02
